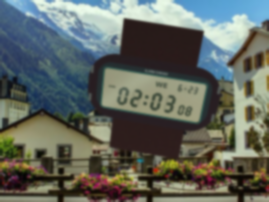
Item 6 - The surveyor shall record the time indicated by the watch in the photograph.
2:03
